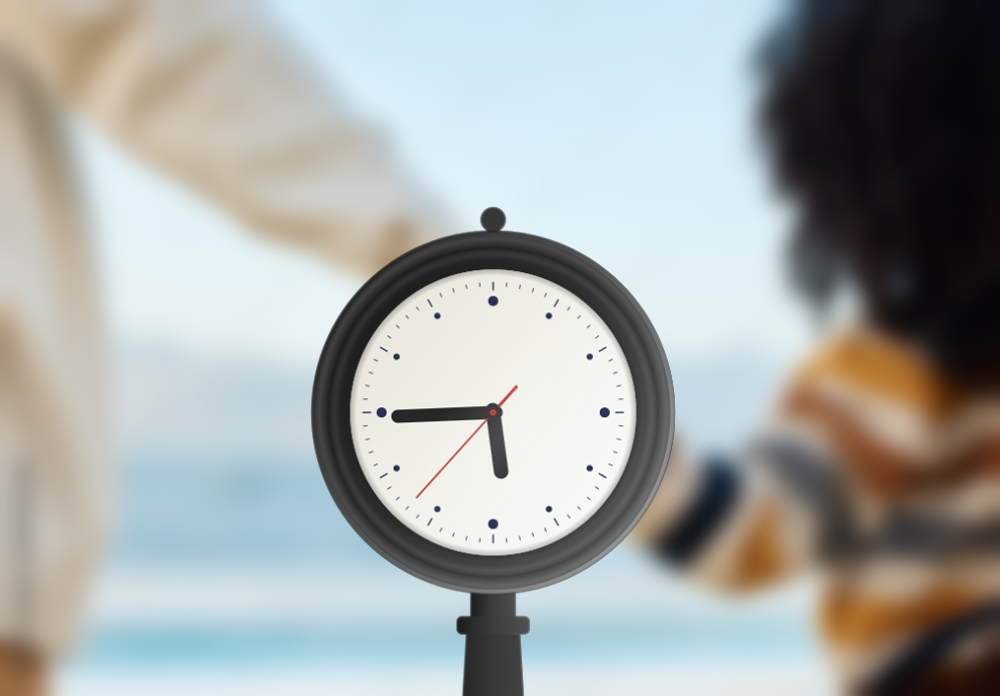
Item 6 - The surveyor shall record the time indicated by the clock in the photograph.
5:44:37
